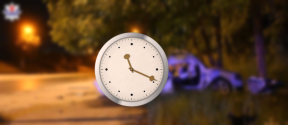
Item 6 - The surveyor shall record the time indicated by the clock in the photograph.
11:19
